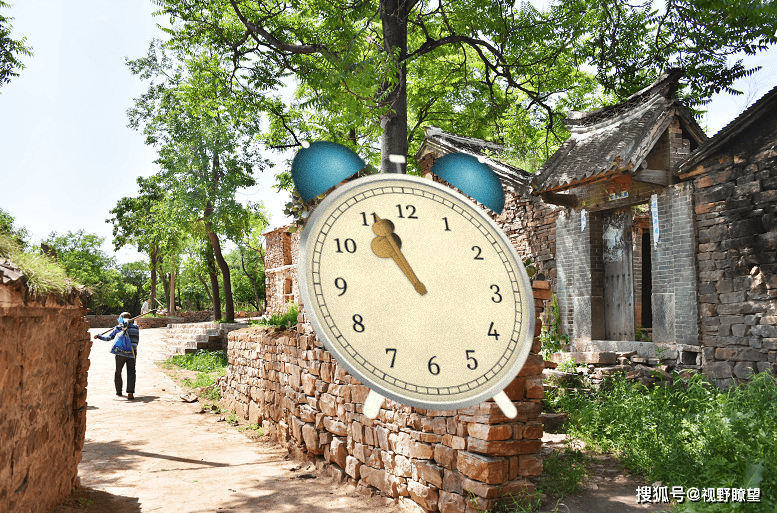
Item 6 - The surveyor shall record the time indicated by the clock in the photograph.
10:56
